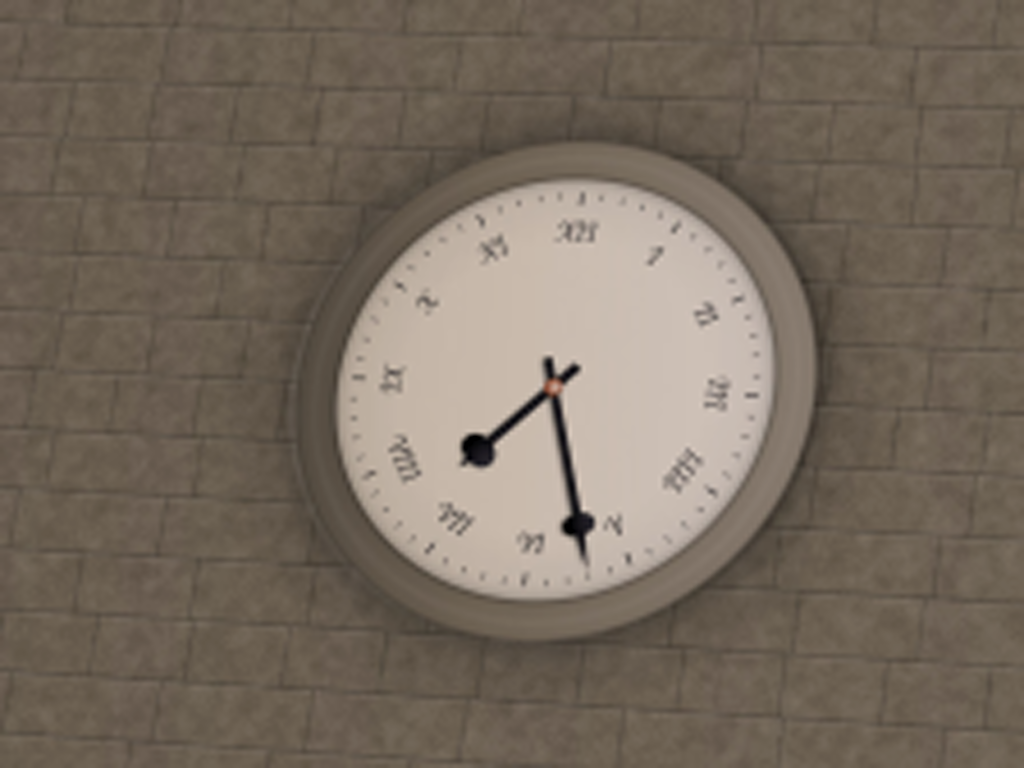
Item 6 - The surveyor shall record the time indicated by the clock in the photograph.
7:27
